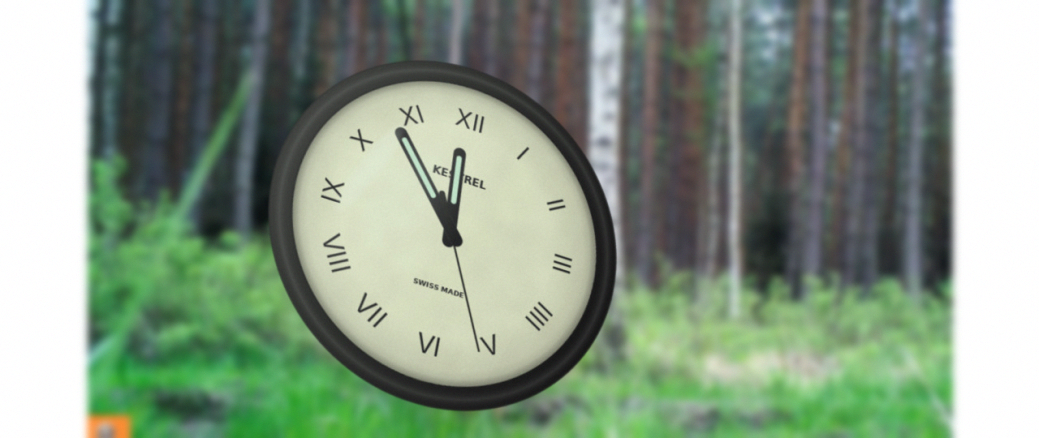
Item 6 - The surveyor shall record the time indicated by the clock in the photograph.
11:53:26
